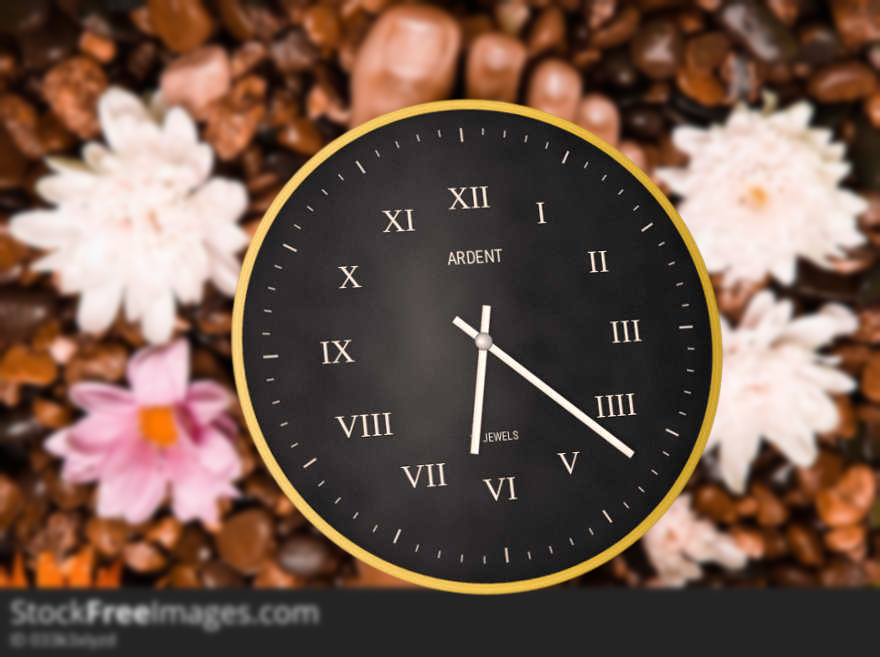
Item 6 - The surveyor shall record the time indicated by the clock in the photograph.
6:22
